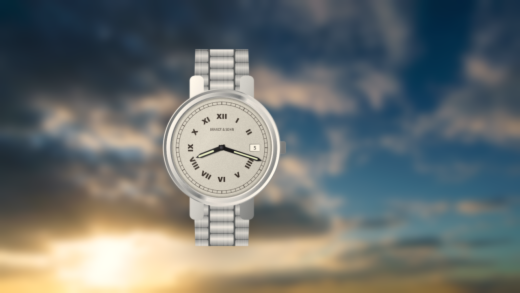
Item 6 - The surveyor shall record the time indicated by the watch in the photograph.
8:18
